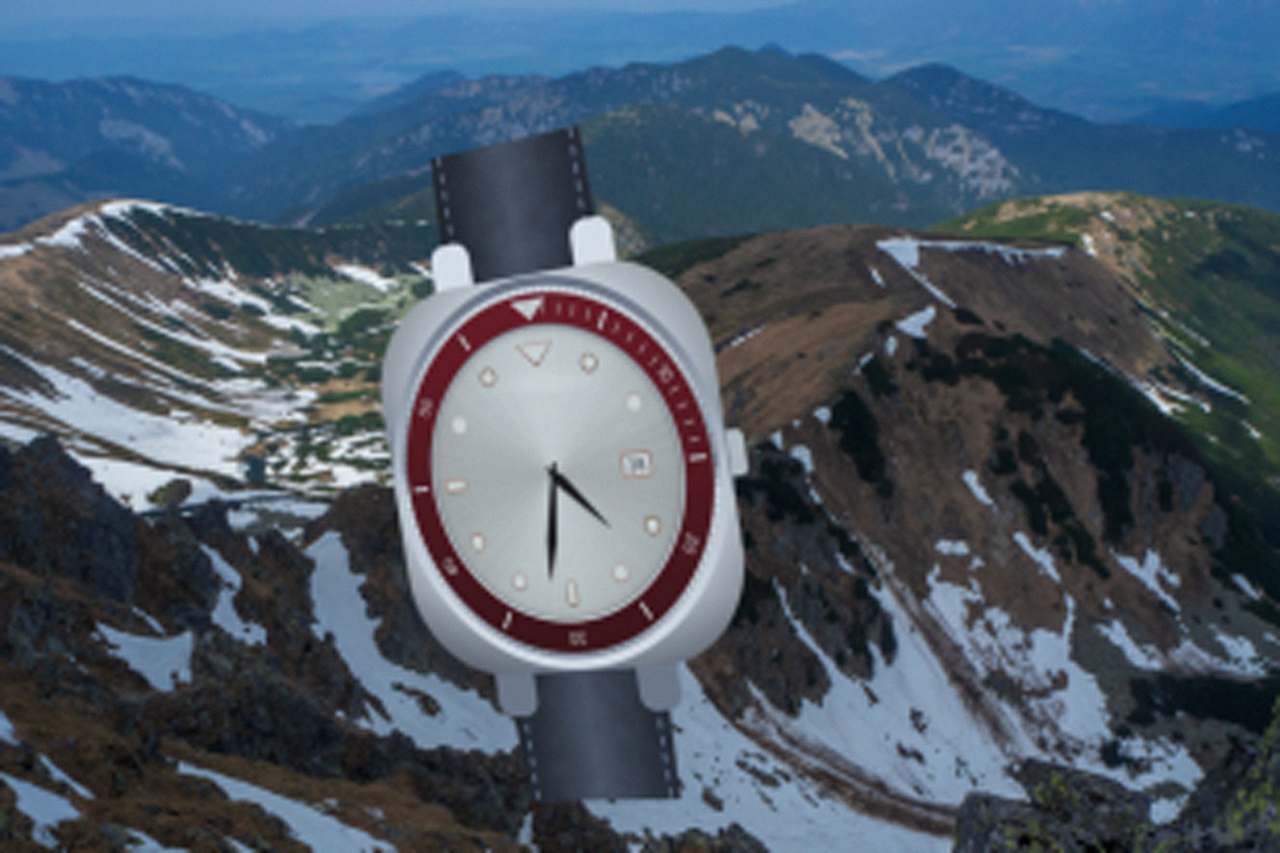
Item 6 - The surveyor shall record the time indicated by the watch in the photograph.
4:32
